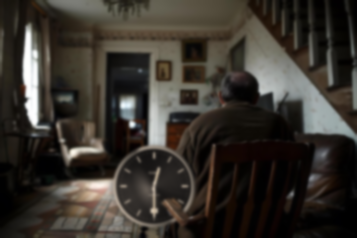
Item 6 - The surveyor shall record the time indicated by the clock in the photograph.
12:30
